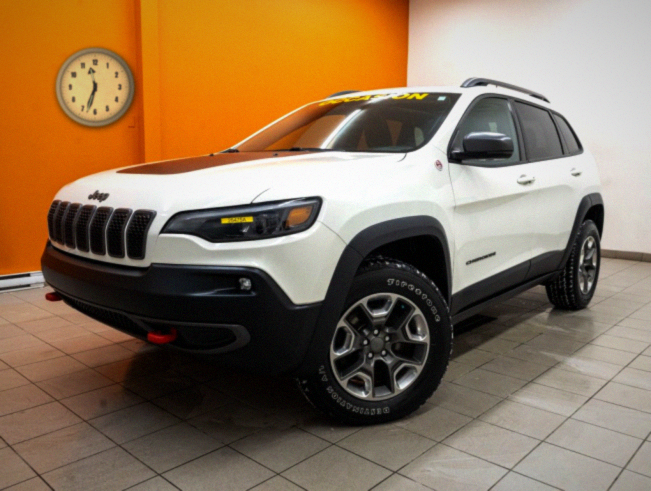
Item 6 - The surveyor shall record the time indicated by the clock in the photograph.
11:33
